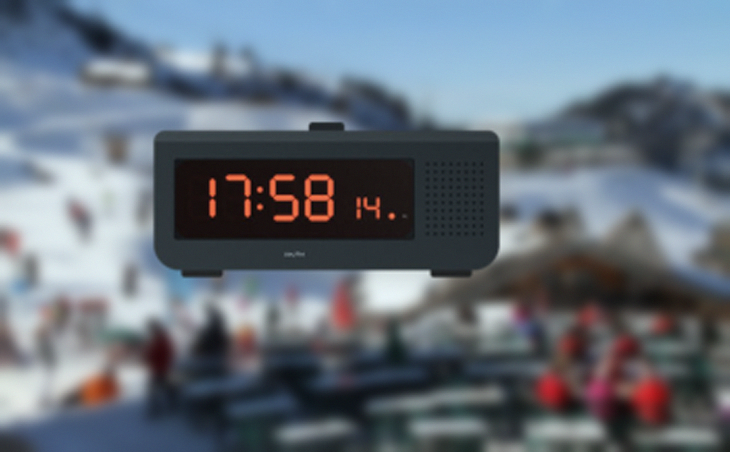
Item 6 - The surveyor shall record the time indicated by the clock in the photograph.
17:58:14
